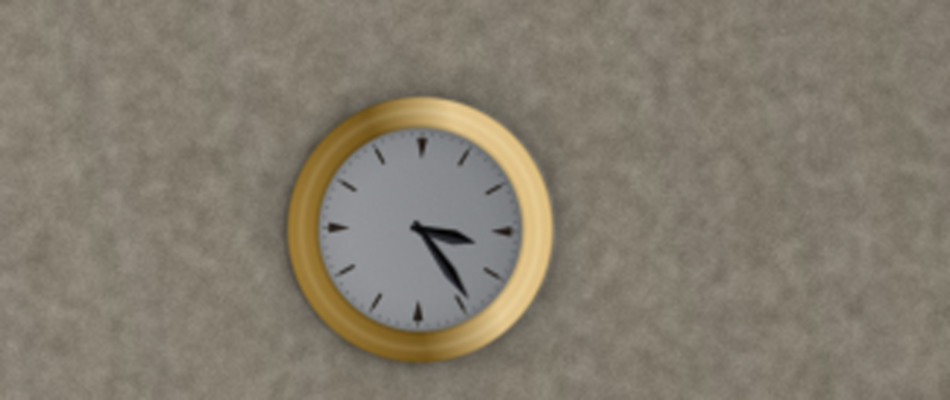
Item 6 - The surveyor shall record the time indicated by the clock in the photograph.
3:24
